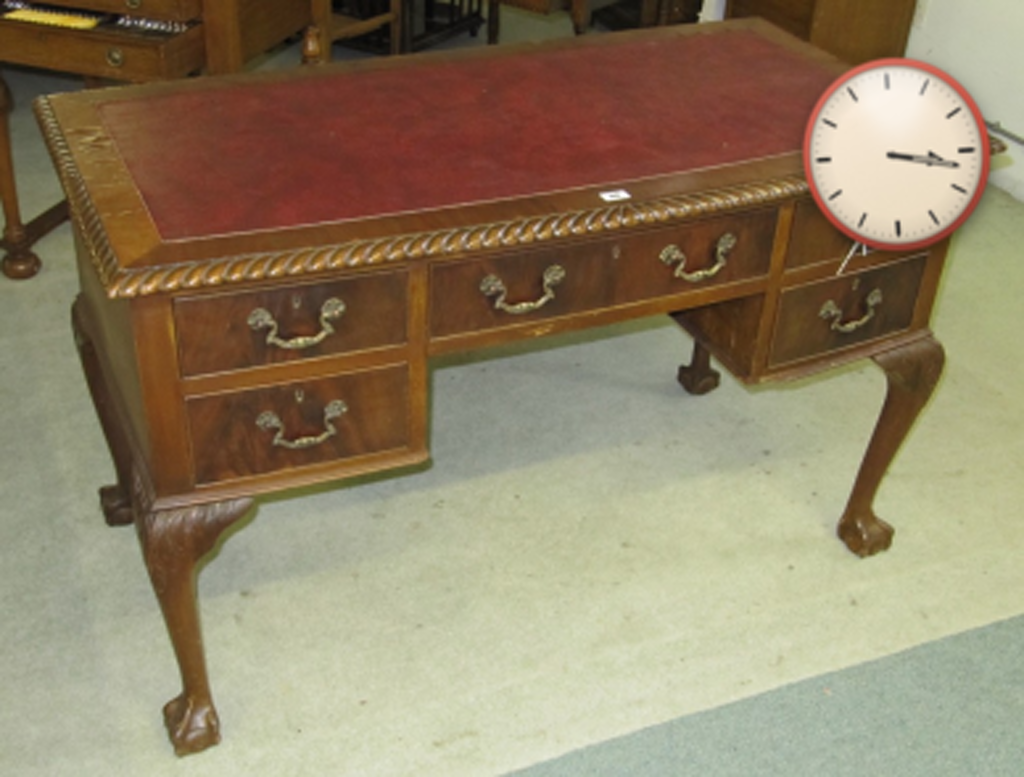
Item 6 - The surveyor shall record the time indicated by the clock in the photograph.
3:17
